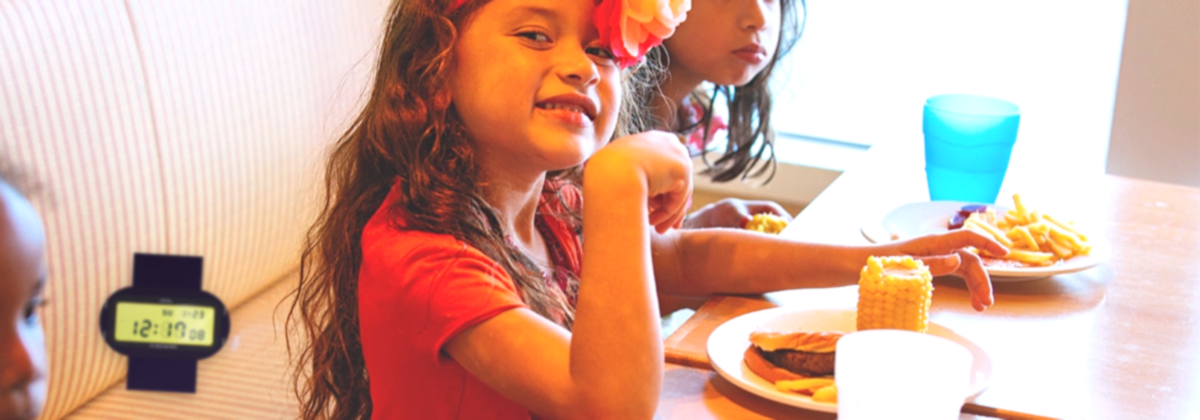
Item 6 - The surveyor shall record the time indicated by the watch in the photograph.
12:17
